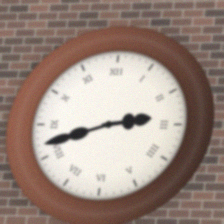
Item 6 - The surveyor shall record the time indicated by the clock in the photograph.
2:42
